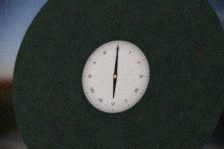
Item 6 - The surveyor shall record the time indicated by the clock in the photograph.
6:00
